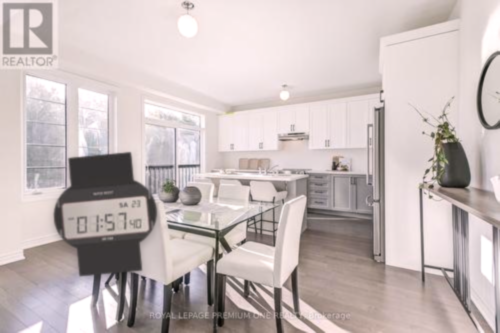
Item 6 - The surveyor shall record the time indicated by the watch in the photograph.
1:57
